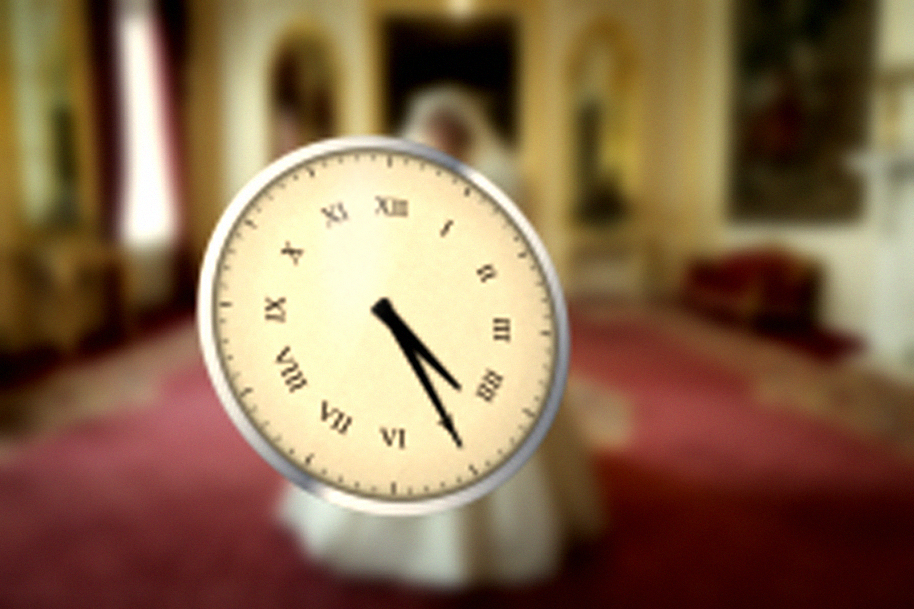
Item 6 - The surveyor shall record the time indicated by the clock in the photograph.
4:25
